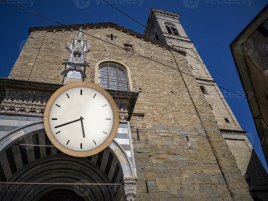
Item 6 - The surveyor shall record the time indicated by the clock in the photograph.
5:42
